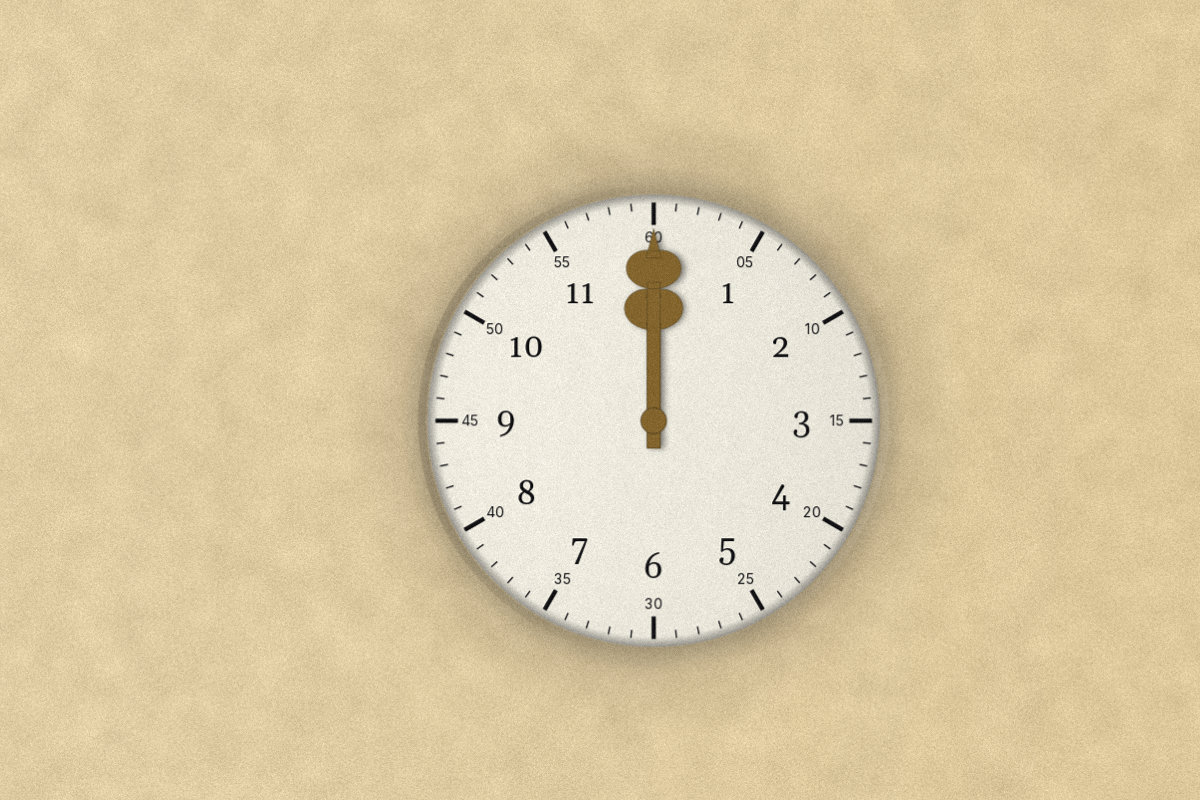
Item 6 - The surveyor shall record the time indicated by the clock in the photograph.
12:00
